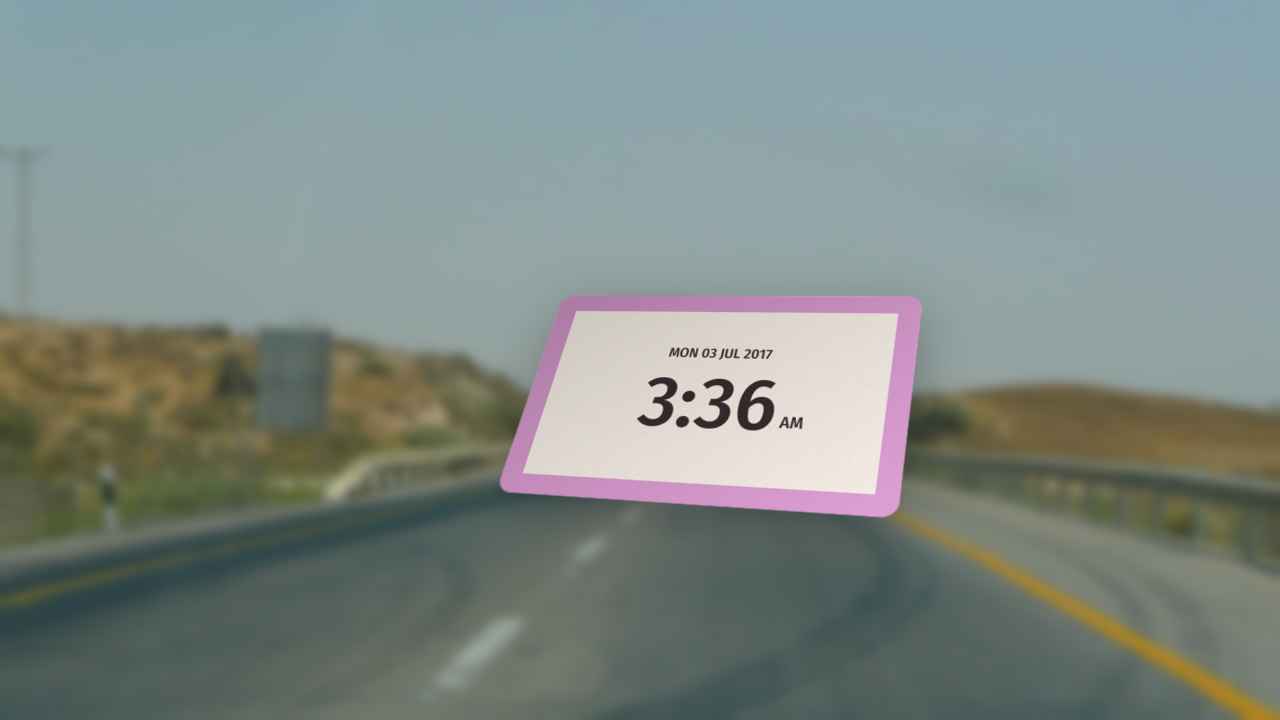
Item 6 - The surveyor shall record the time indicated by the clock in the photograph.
3:36
